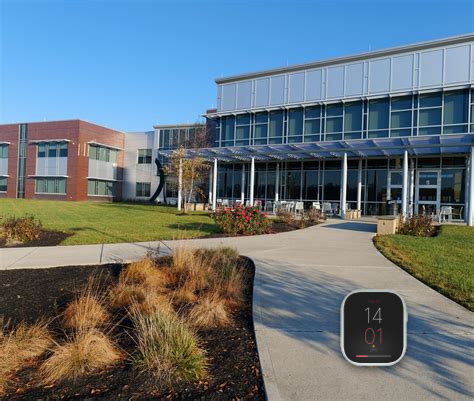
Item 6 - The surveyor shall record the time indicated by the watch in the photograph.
14:01
